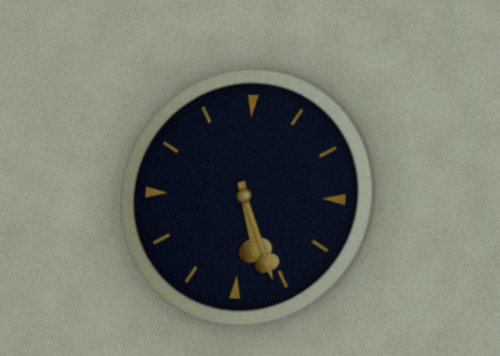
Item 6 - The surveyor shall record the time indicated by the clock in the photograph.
5:26
